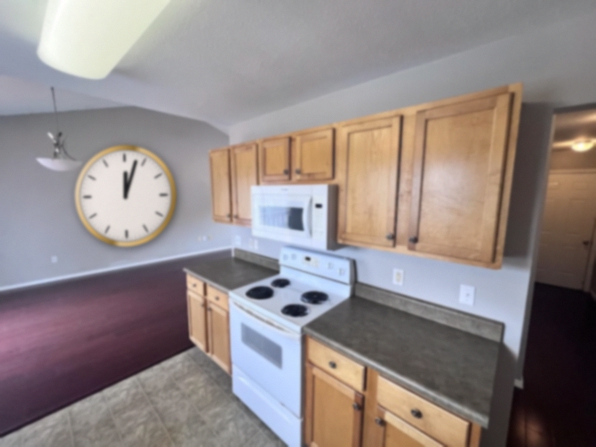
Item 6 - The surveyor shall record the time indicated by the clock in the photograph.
12:03
